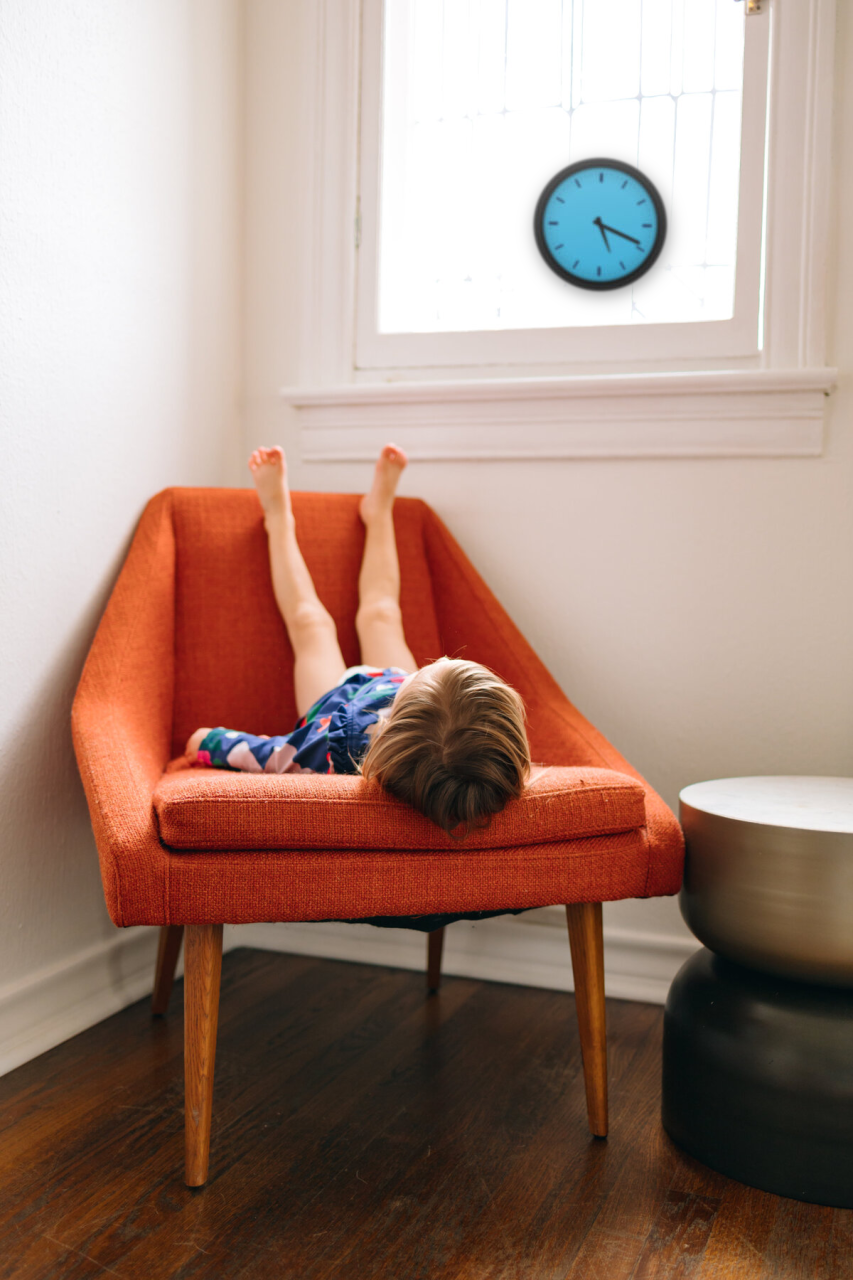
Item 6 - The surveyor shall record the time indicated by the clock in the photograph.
5:19
